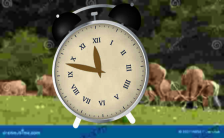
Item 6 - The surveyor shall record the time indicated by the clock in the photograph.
11:48
